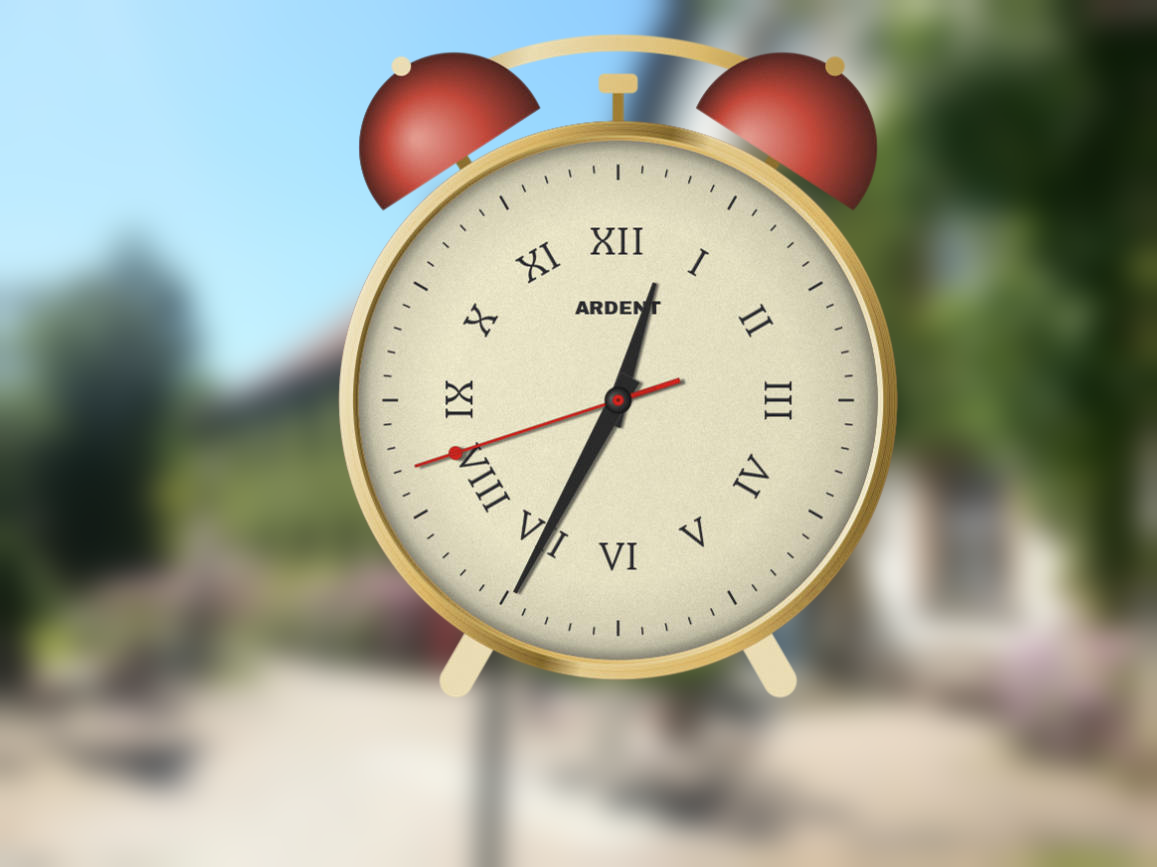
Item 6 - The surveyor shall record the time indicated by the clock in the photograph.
12:34:42
